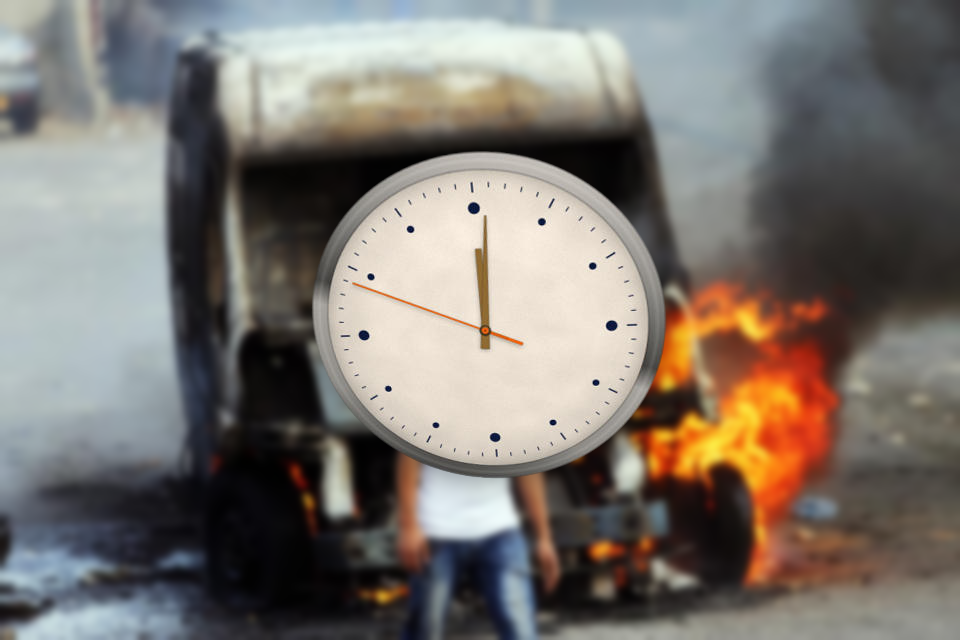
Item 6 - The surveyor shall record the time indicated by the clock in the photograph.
12:00:49
